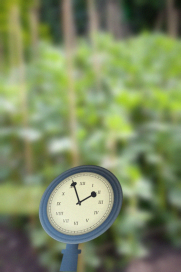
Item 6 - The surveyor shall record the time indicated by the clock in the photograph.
1:56
